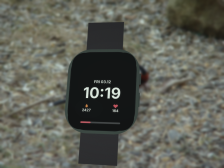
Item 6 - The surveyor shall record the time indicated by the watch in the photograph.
10:19
